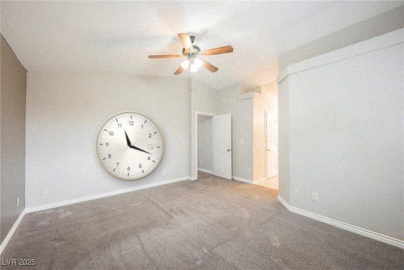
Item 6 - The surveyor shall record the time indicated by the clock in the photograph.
11:18
